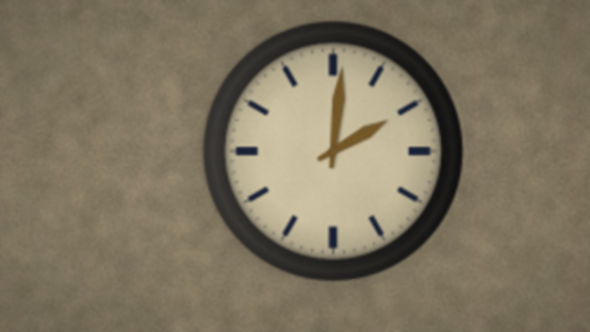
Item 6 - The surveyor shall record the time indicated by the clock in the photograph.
2:01
